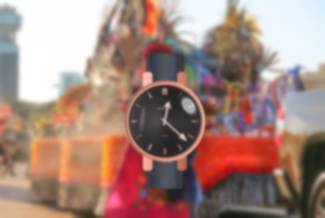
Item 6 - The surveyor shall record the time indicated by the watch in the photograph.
12:22
